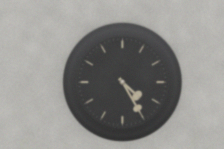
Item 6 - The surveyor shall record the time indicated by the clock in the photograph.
4:25
